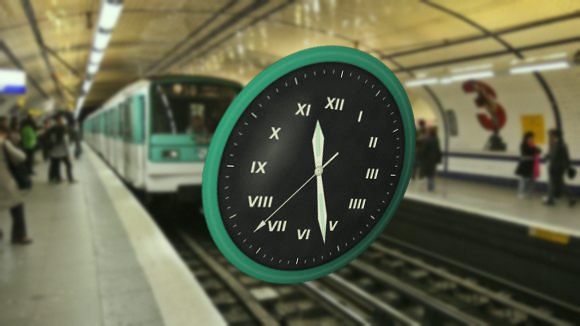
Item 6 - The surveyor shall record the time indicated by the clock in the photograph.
11:26:37
